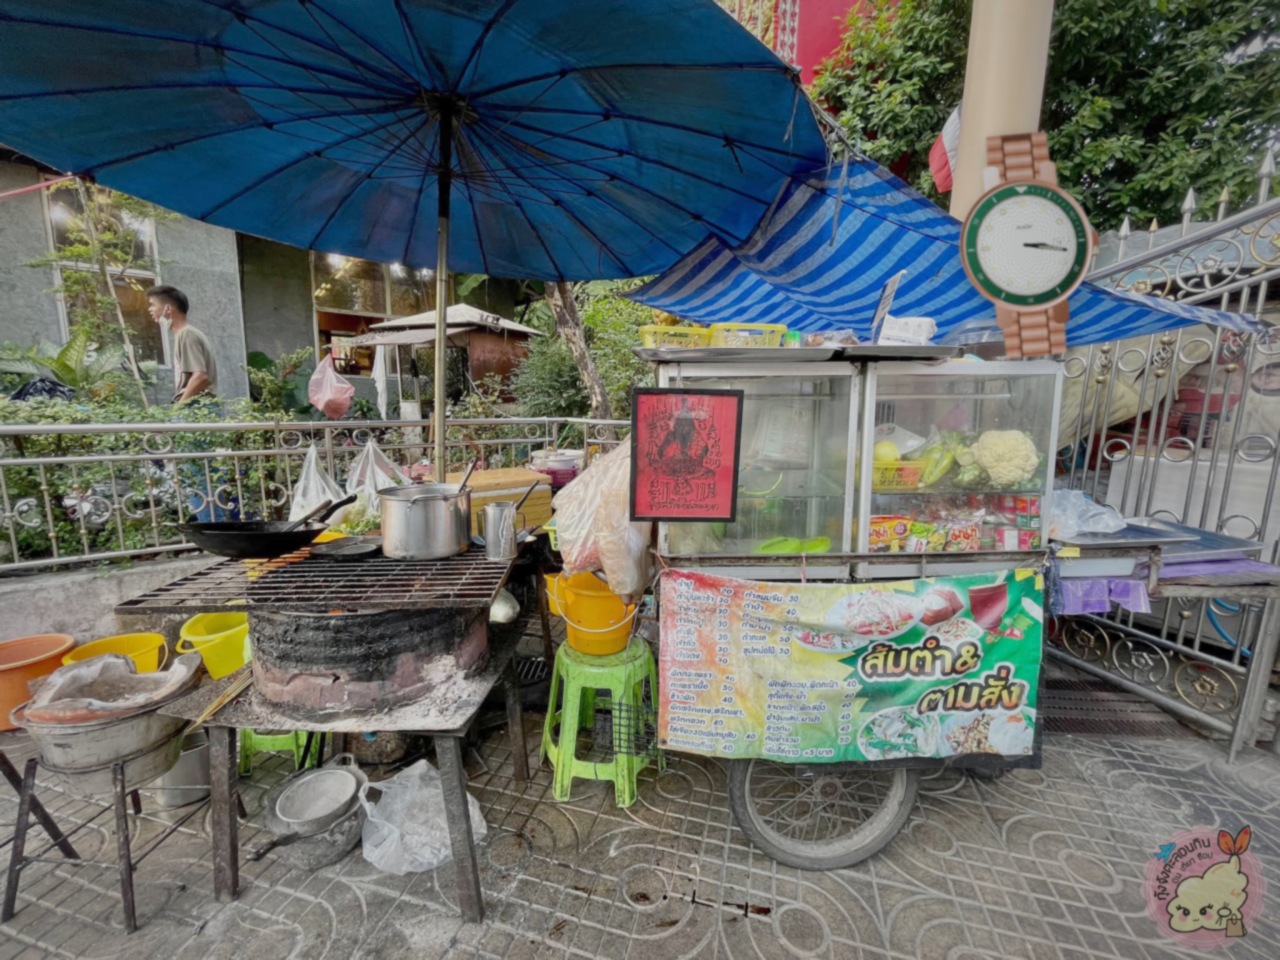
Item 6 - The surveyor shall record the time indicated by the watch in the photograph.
3:17
